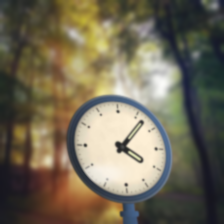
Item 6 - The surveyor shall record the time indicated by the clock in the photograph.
4:07
